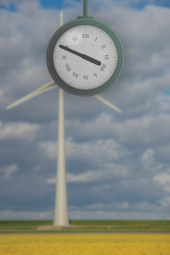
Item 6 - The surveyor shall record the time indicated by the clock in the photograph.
3:49
